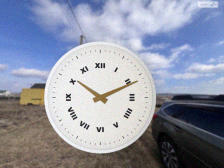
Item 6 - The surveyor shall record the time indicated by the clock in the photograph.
10:11
